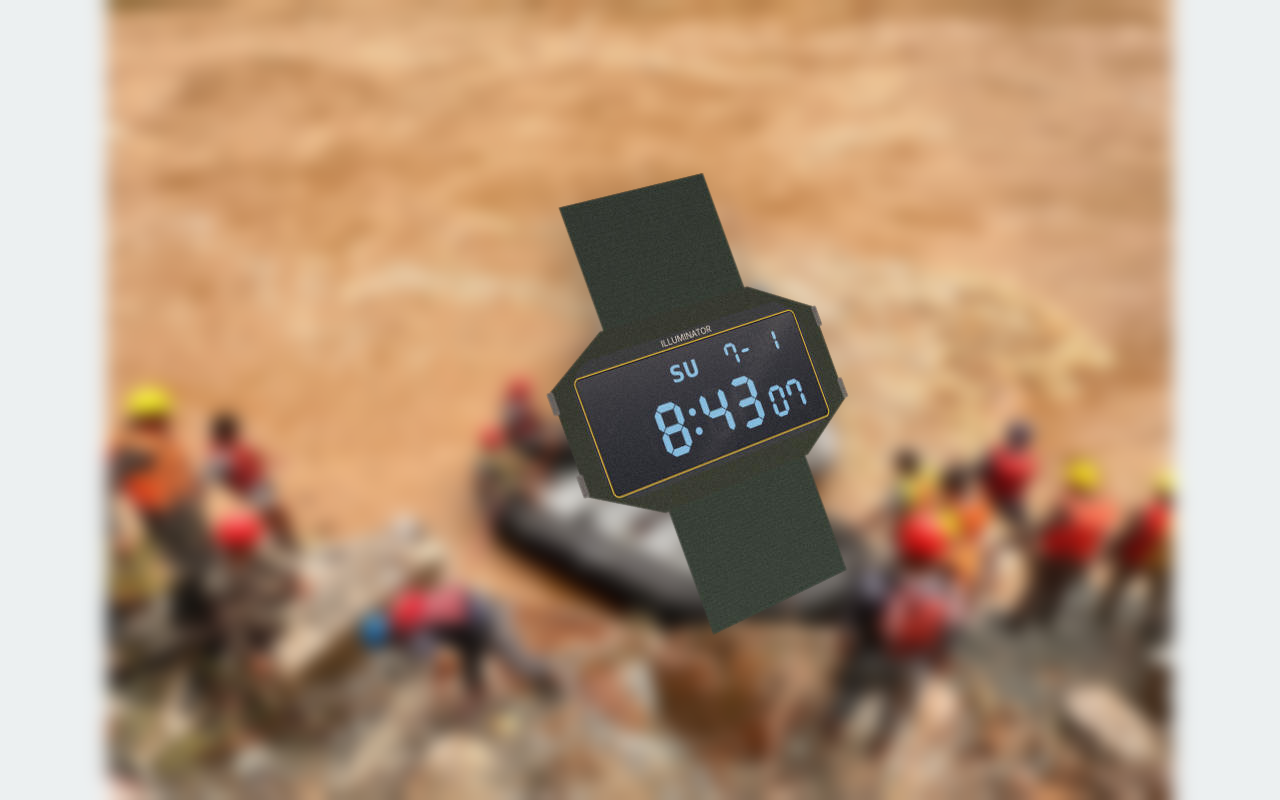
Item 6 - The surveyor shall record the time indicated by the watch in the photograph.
8:43:07
